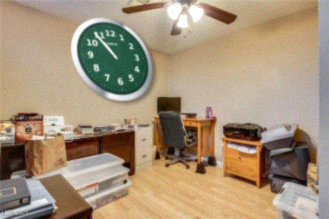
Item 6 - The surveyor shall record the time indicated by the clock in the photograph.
10:54
